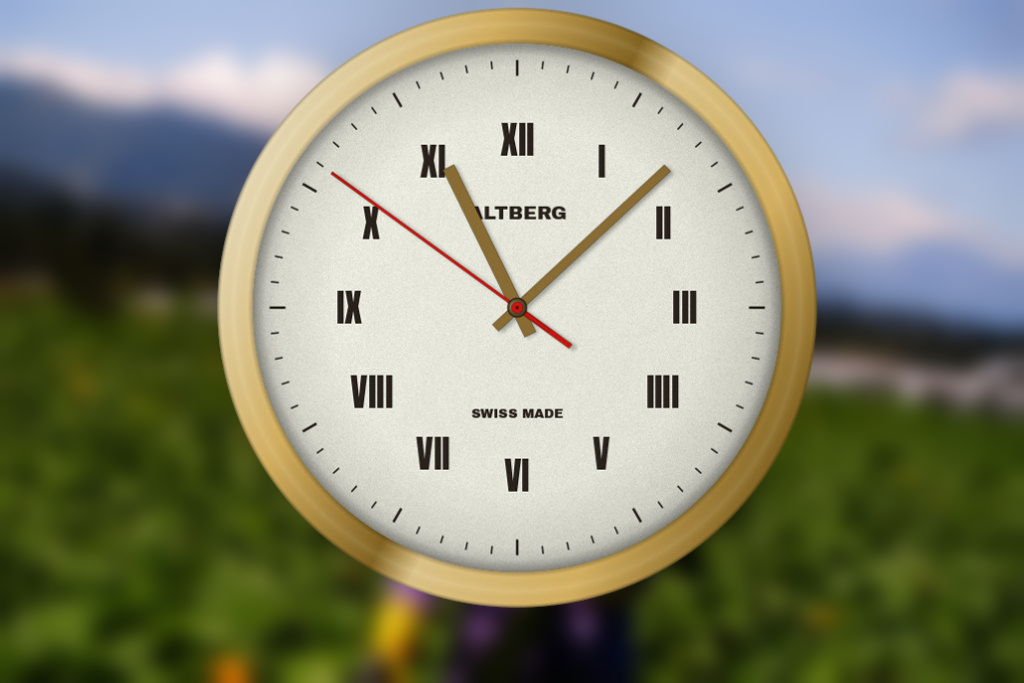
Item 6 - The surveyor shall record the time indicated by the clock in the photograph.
11:07:51
